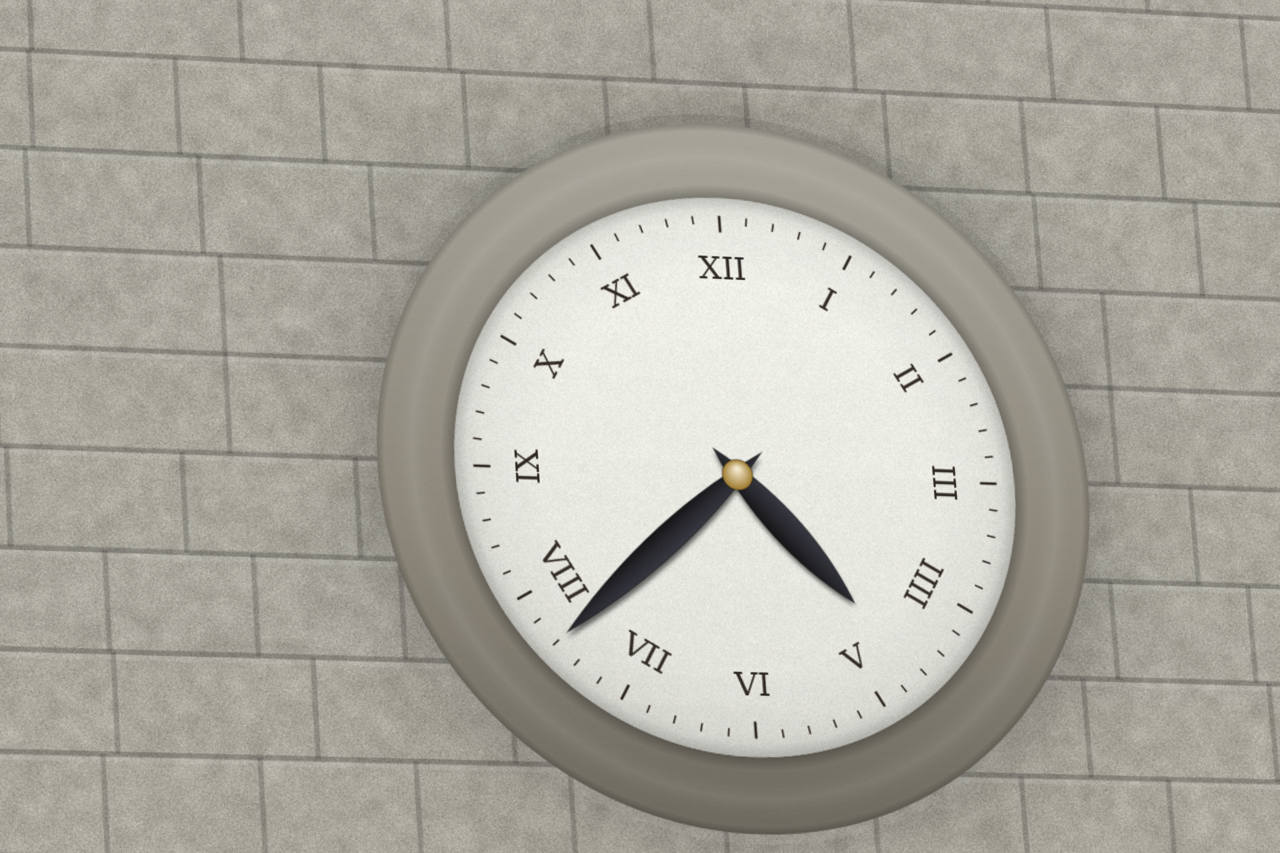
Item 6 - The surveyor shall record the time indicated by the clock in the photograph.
4:38
